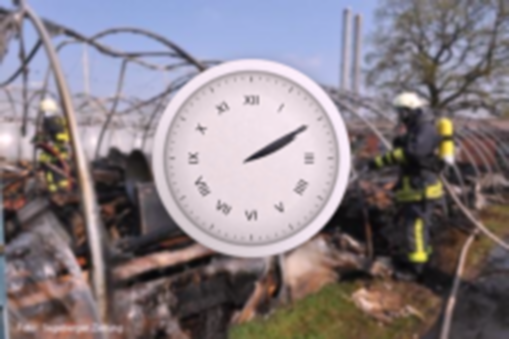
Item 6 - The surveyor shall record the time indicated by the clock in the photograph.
2:10
